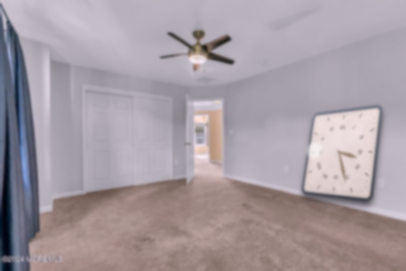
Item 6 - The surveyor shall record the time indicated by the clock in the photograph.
3:26
